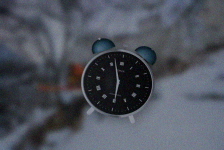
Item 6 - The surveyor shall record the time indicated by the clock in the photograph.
5:57
